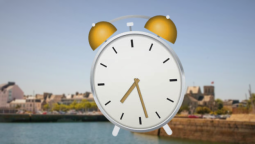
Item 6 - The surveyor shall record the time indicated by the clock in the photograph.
7:28
